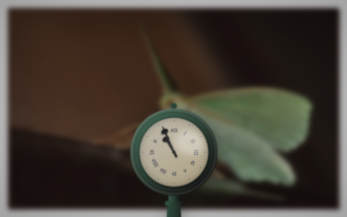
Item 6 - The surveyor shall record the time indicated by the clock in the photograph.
10:56
